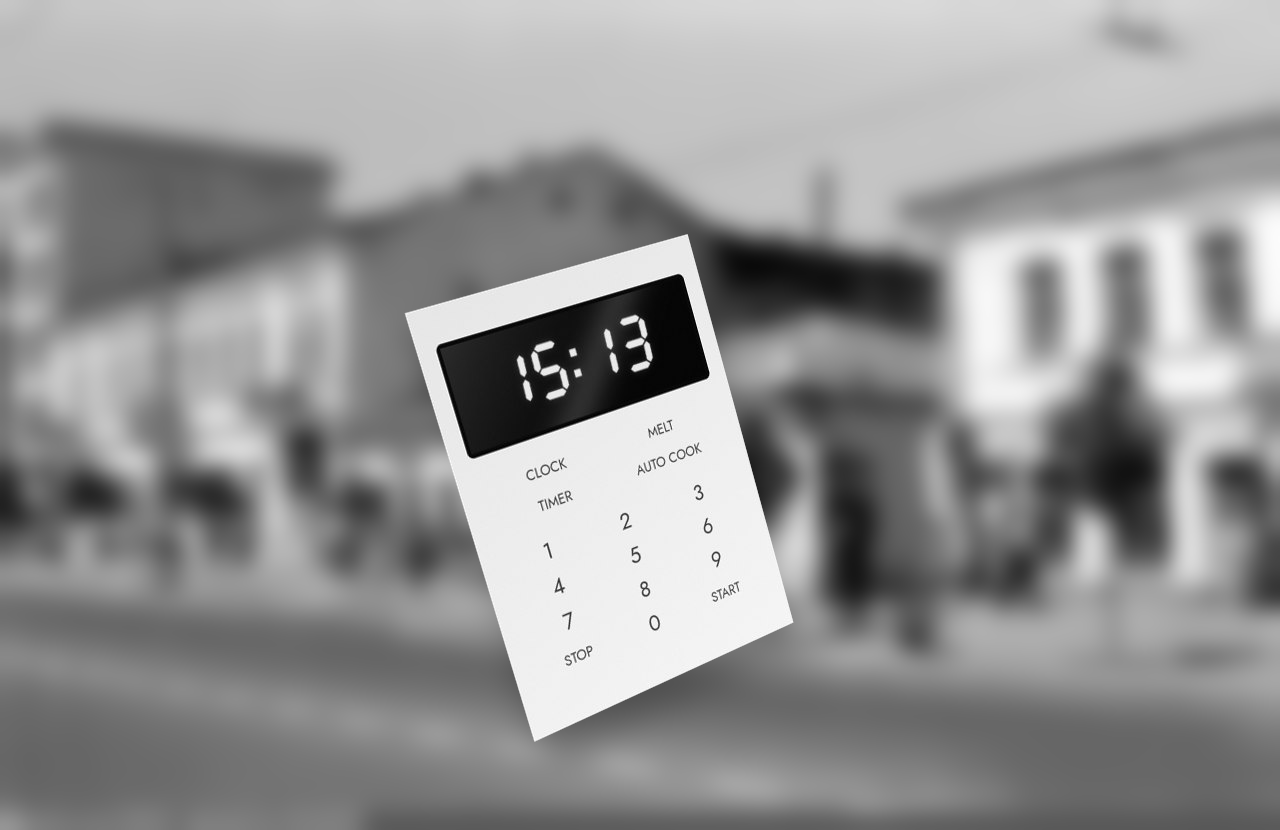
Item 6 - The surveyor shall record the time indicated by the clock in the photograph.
15:13
